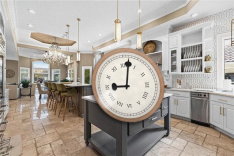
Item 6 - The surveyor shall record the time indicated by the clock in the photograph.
9:02
